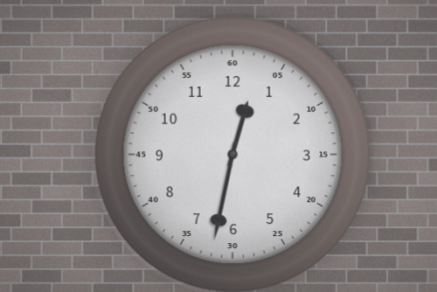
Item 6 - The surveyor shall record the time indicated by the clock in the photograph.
12:32
